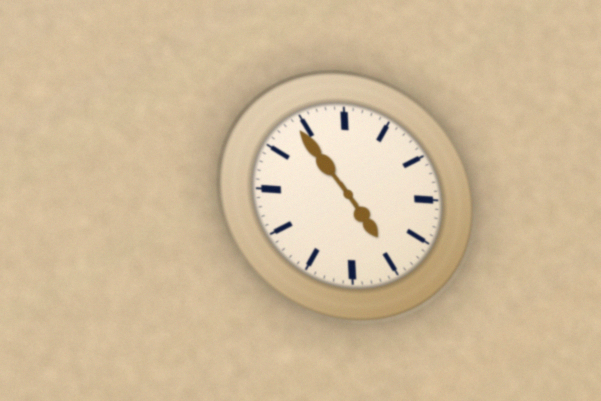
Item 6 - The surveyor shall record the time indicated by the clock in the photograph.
4:54
